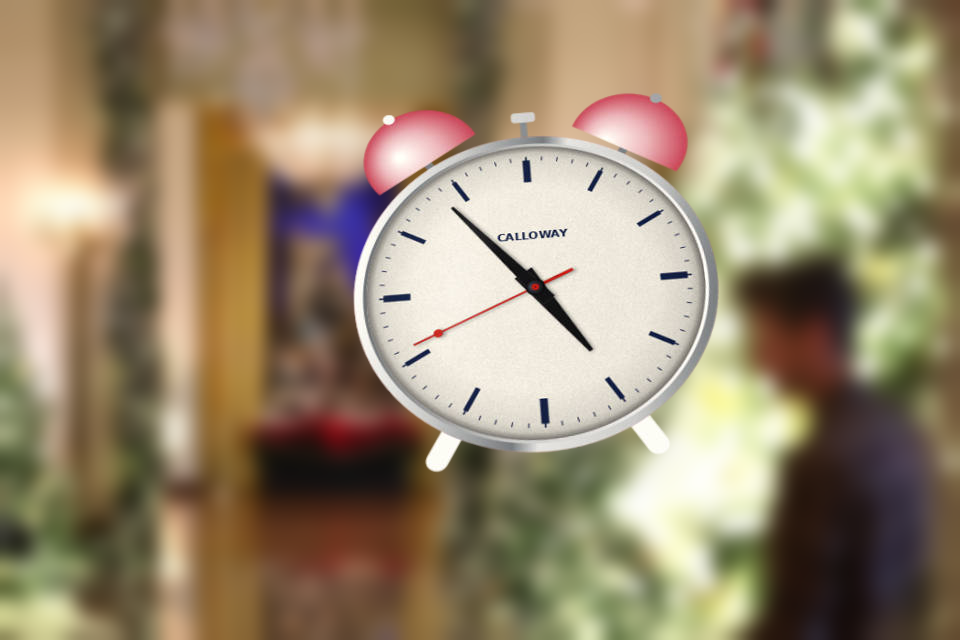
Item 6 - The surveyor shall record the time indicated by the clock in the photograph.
4:53:41
